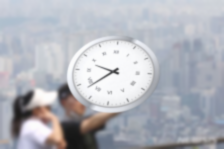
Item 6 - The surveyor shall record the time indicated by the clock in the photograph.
9:38
